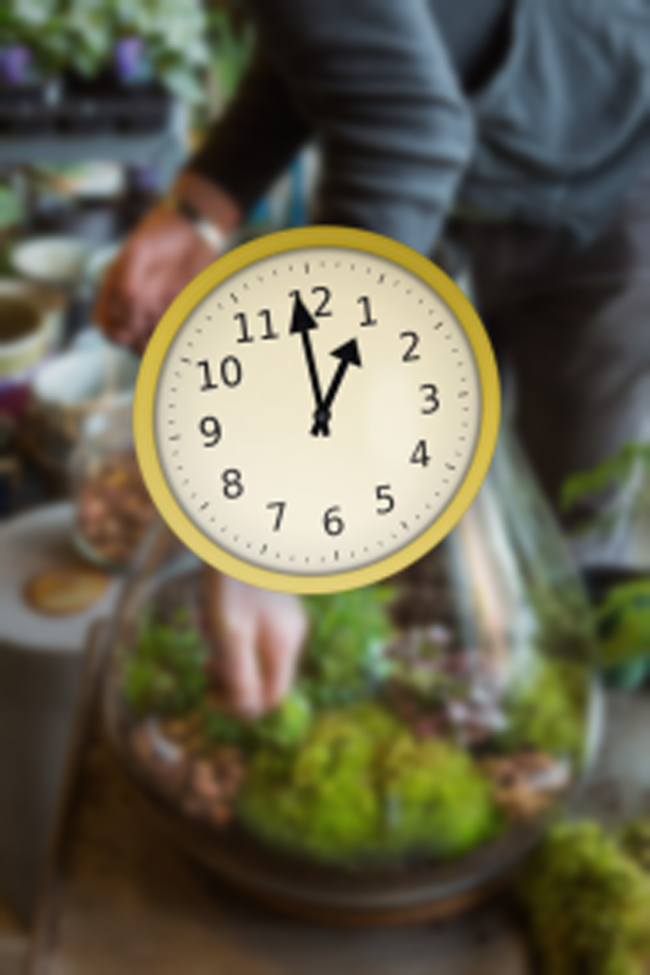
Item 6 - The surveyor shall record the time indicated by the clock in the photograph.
12:59
